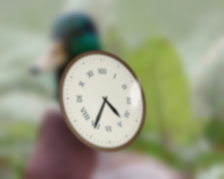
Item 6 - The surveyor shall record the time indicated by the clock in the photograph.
4:35
